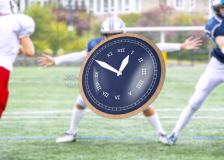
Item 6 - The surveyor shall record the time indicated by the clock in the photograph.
12:50
